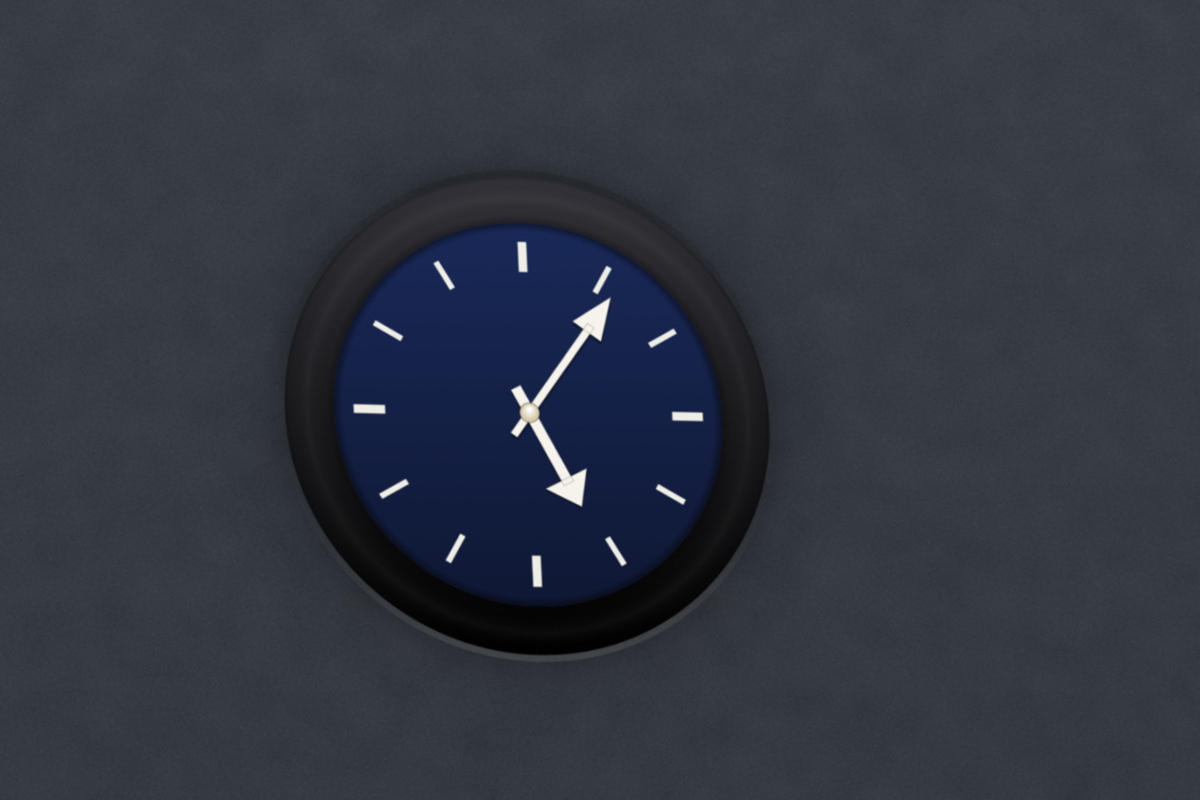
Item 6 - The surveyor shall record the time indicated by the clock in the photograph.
5:06
